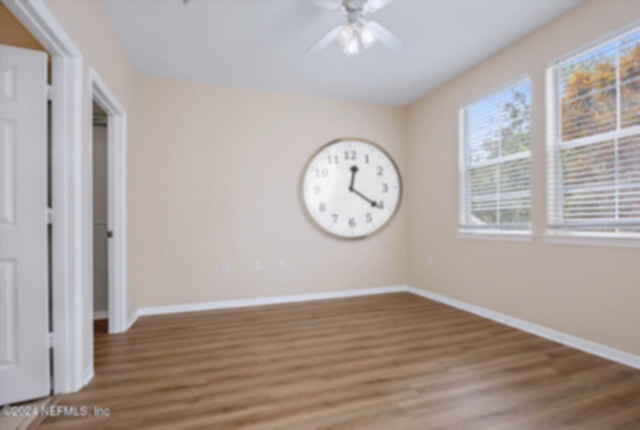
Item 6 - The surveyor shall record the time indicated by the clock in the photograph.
12:21
